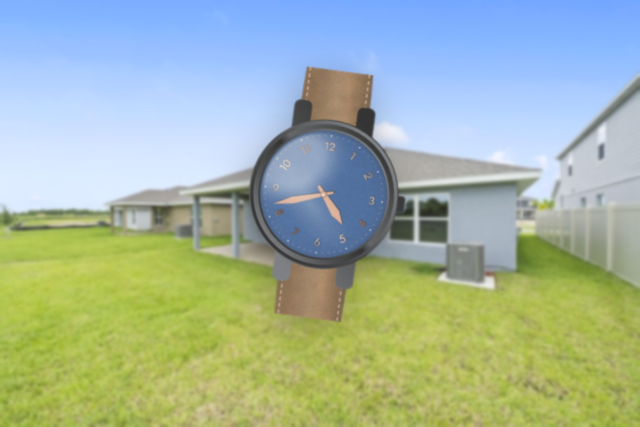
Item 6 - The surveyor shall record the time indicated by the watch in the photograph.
4:42
